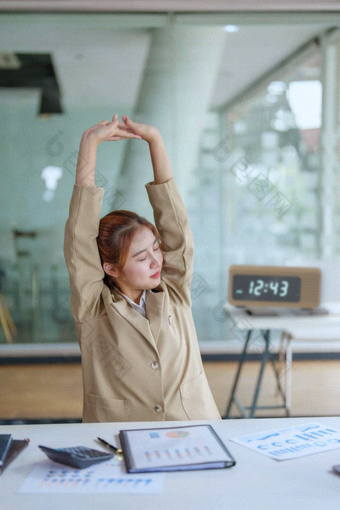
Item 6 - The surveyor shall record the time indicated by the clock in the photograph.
12:43
